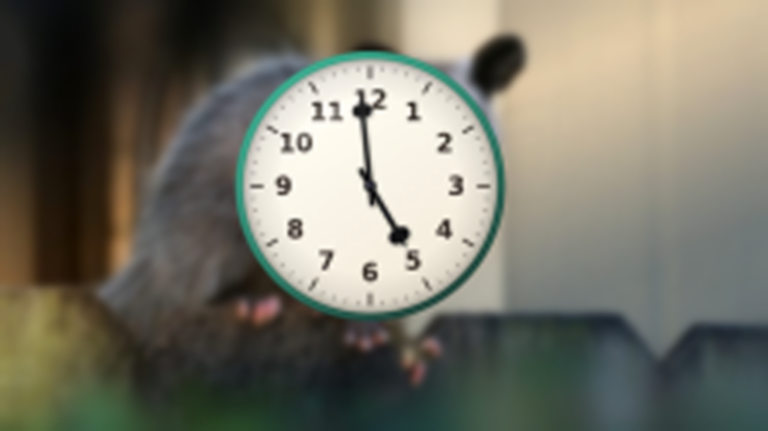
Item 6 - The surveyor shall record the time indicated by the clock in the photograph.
4:59
